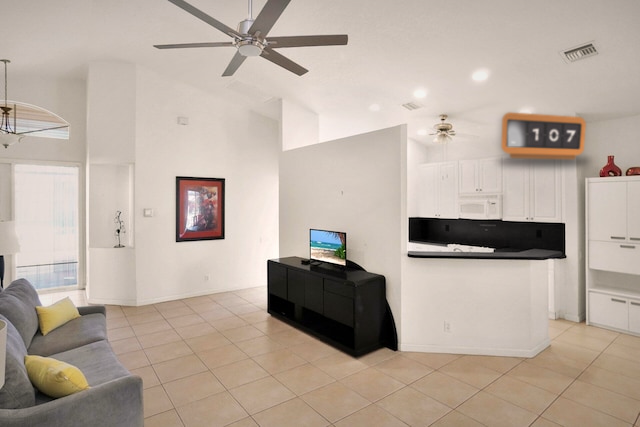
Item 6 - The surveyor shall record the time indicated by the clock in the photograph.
1:07
